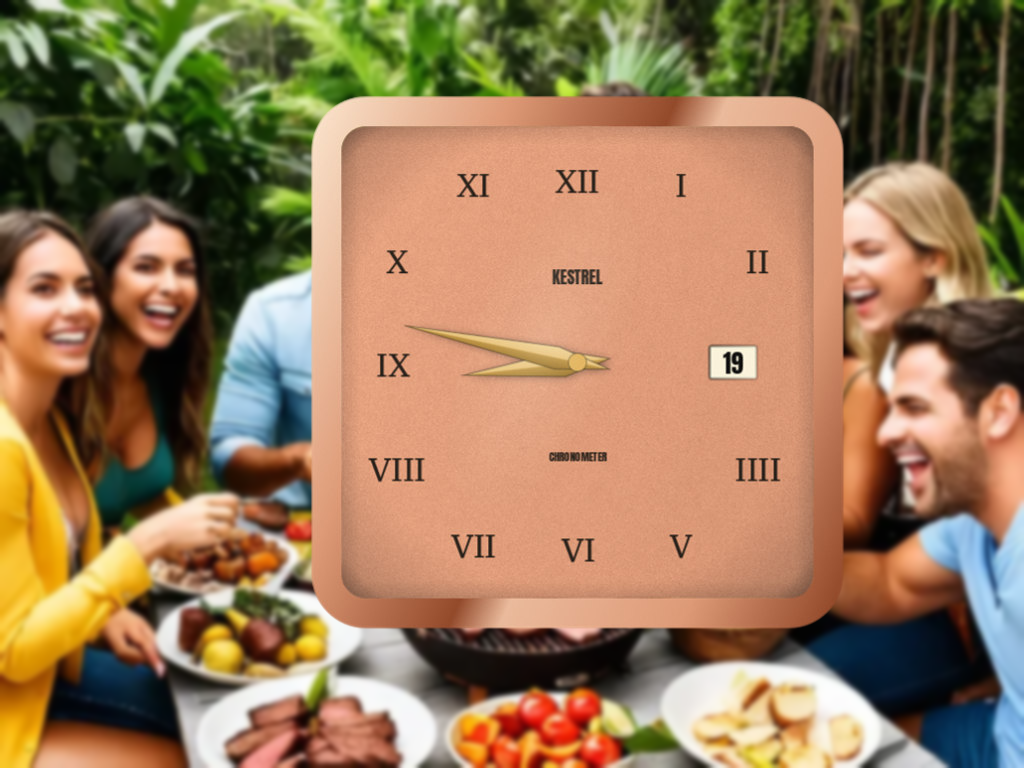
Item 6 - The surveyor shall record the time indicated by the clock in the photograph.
8:47
